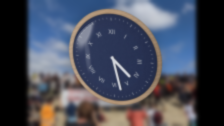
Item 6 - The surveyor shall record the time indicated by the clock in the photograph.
4:28
